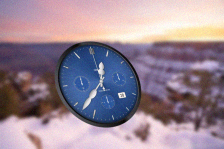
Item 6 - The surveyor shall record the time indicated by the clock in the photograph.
12:38
